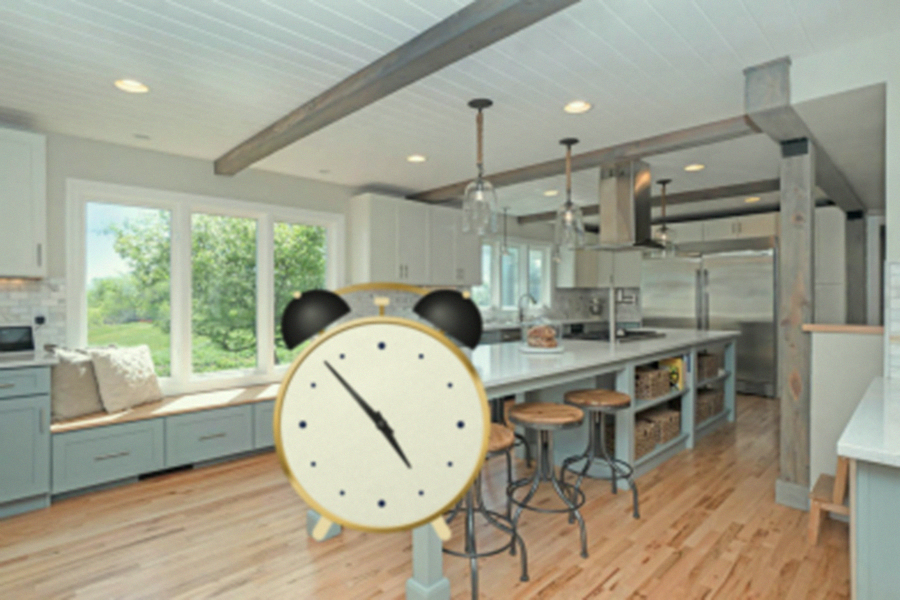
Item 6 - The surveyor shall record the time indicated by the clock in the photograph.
4:53
